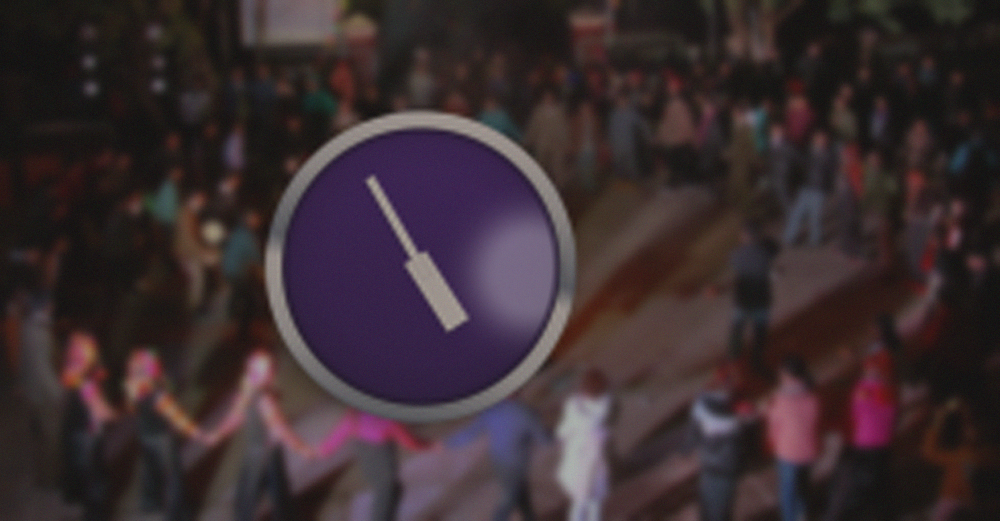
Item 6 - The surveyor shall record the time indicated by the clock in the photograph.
4:55
